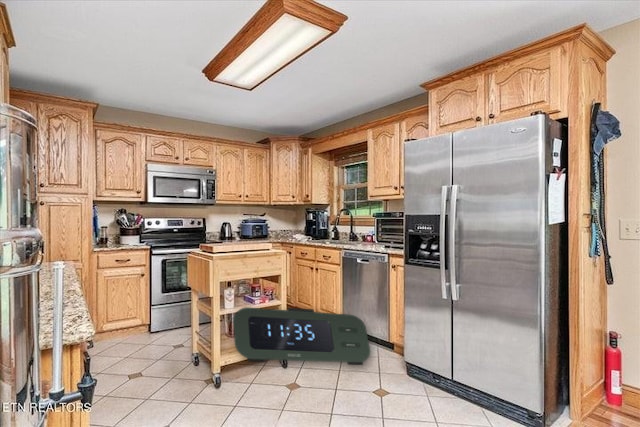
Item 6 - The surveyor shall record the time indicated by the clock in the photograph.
11:35
